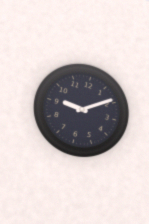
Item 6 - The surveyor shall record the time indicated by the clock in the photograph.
9:09
